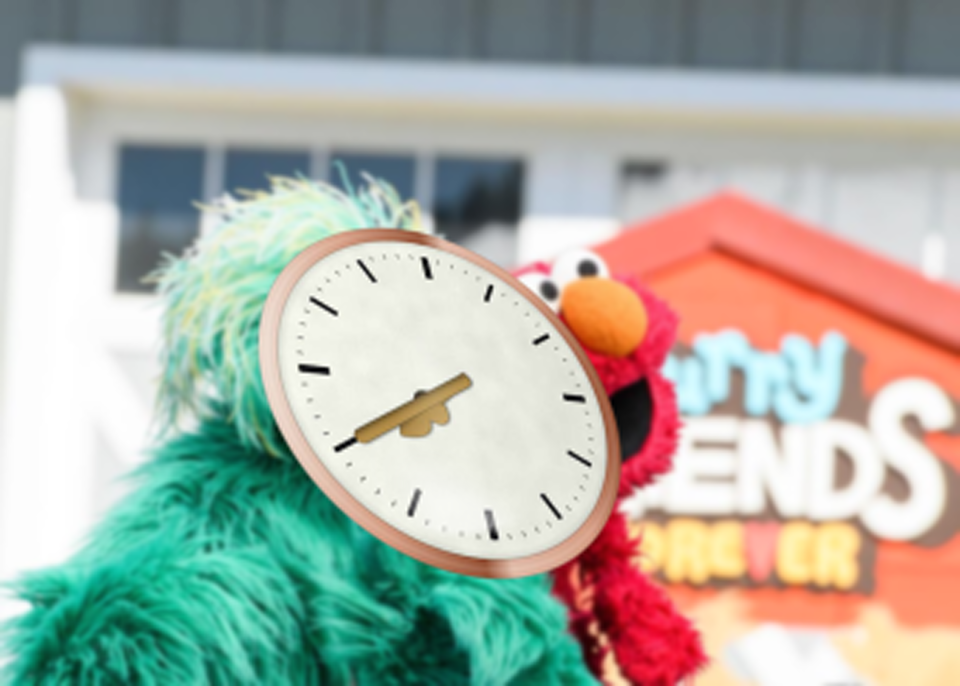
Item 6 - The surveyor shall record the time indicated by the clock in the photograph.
7:40
